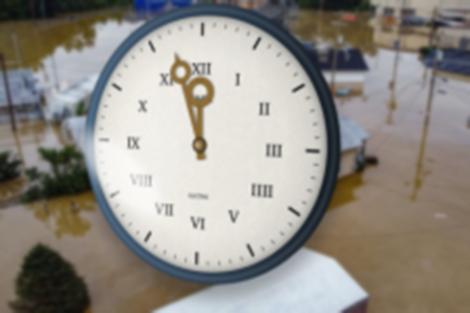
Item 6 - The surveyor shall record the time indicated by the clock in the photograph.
11:57
